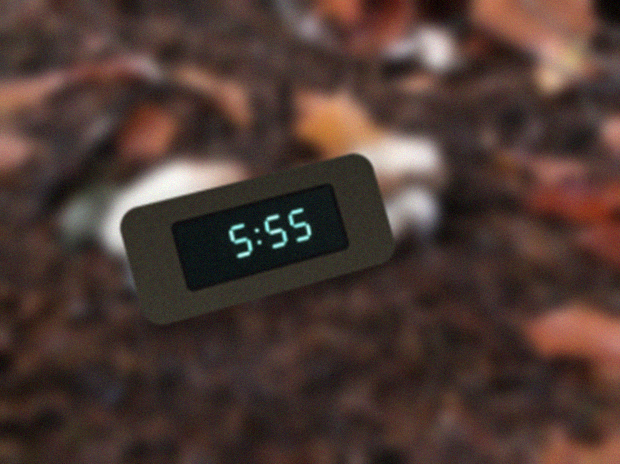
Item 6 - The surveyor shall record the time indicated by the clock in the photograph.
5:55
